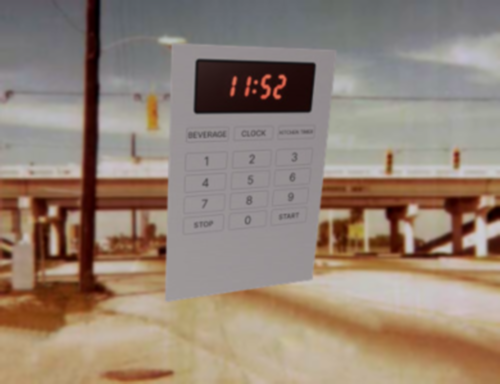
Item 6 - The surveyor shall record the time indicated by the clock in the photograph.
11:52
